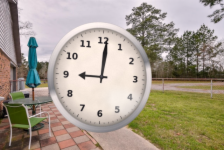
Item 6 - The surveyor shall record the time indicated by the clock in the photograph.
9:01
